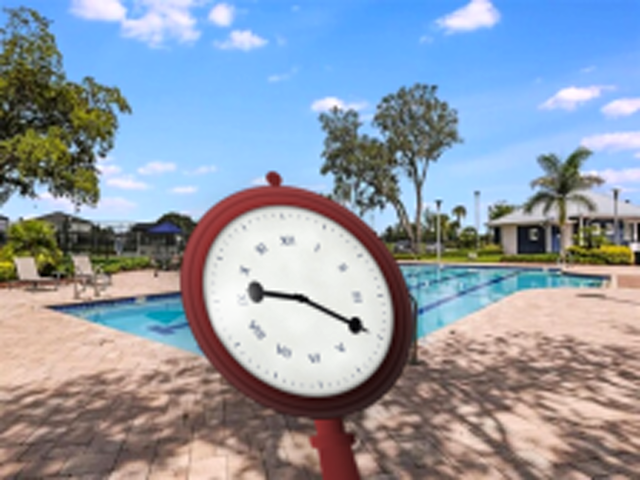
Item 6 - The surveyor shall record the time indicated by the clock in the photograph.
9:20
